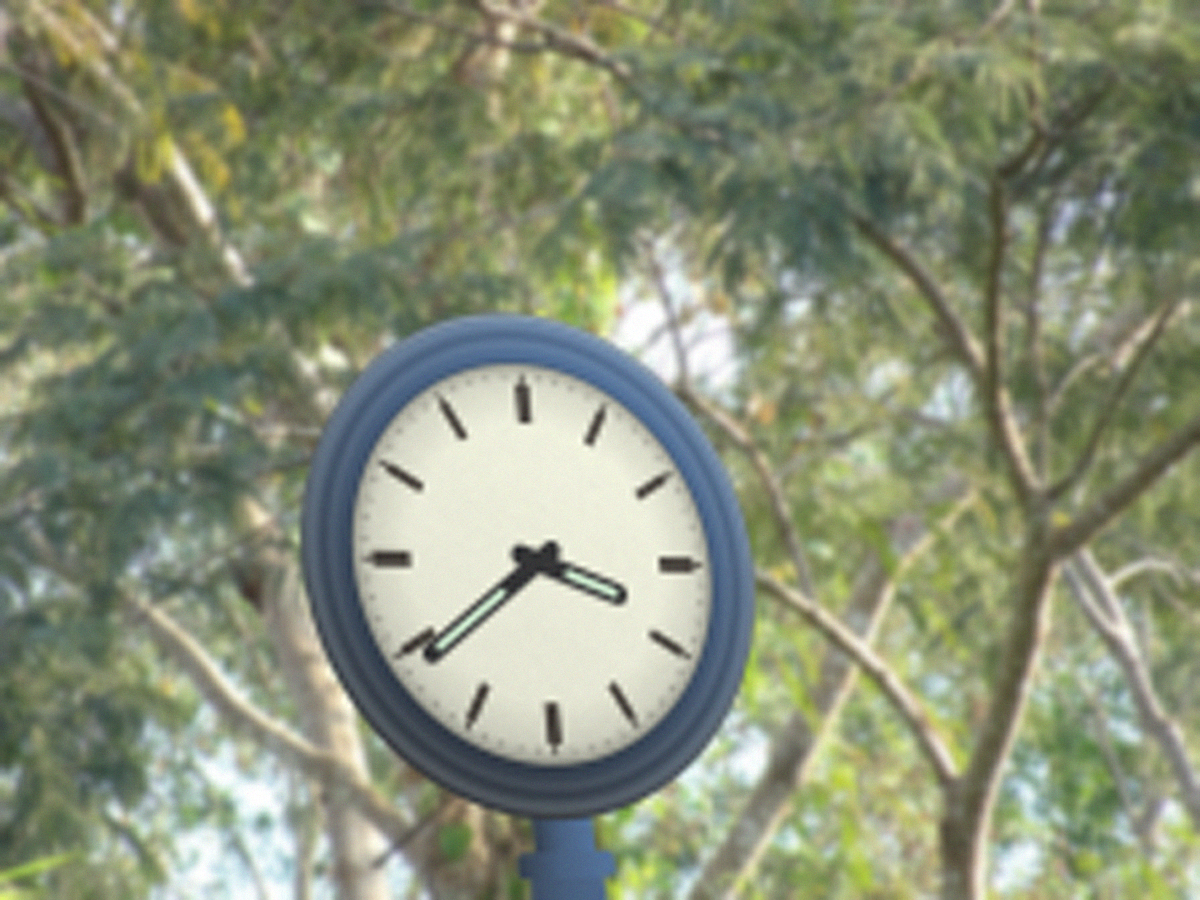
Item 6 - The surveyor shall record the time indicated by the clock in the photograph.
3:39
